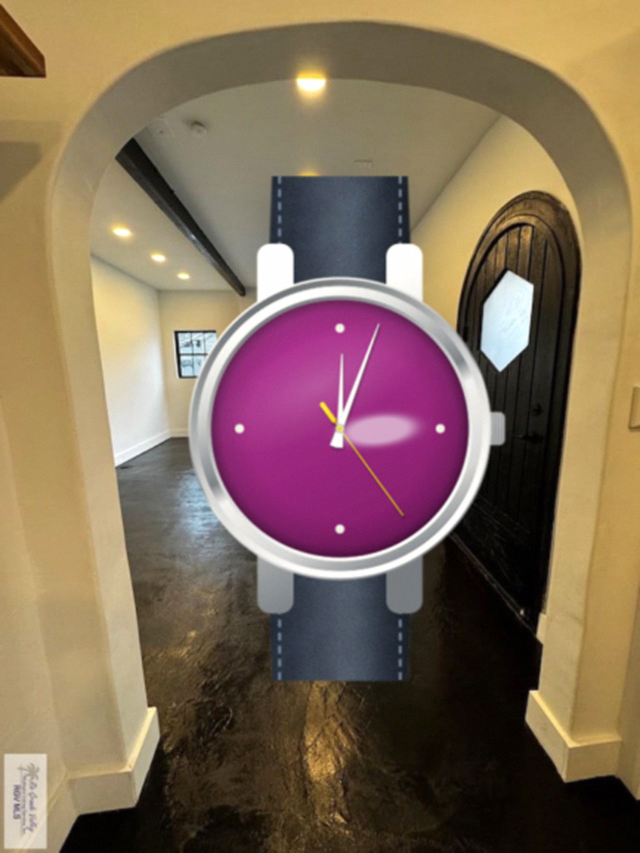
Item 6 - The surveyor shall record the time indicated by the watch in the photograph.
12:03:24
